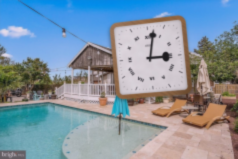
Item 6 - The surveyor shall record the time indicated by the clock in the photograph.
3:02
